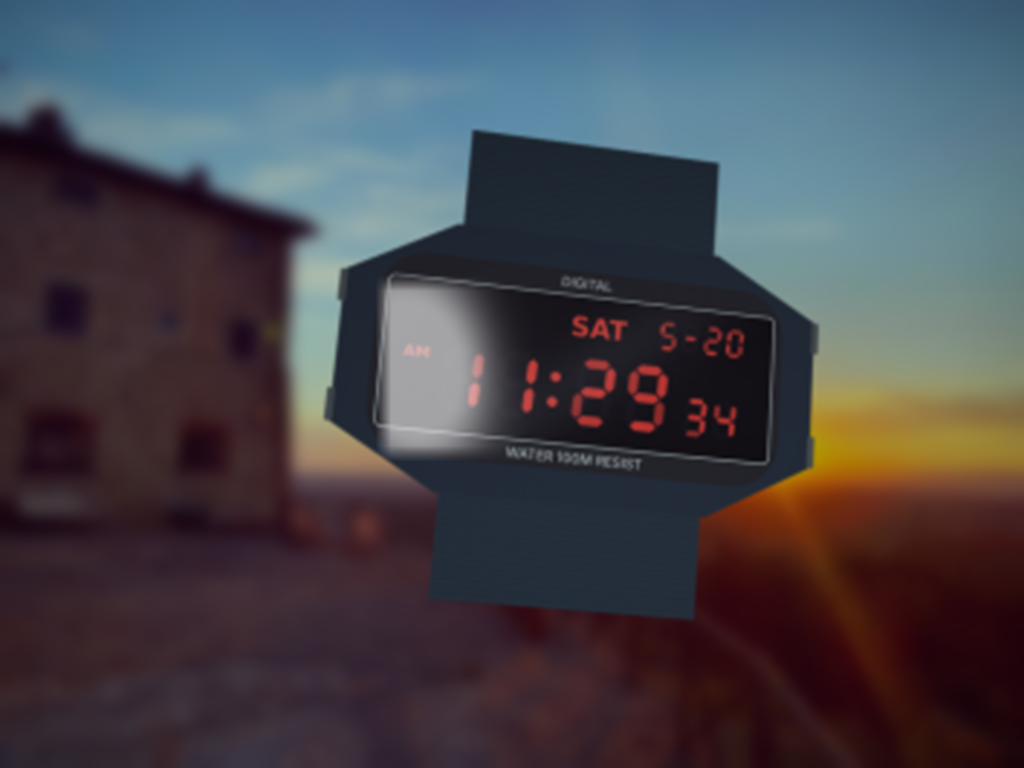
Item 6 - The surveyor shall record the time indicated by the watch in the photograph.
11:29:34
